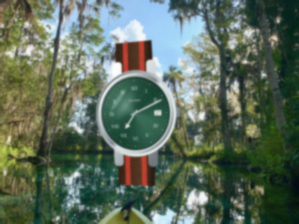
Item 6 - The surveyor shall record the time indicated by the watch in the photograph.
7:11
